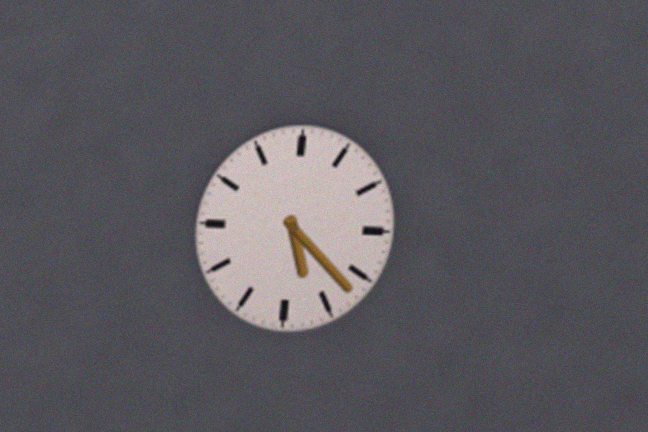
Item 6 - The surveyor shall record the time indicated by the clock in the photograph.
5:22
